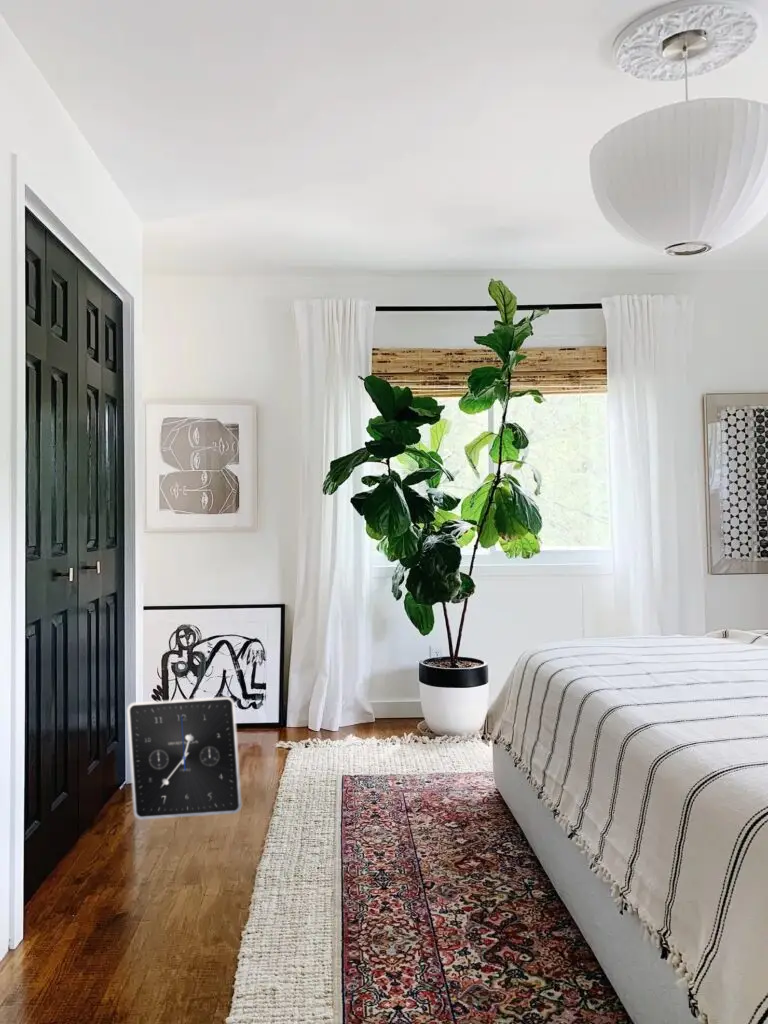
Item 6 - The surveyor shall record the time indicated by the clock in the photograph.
12:37
